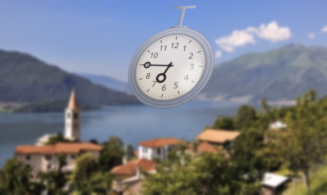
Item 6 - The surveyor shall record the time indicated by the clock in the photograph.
6:45
